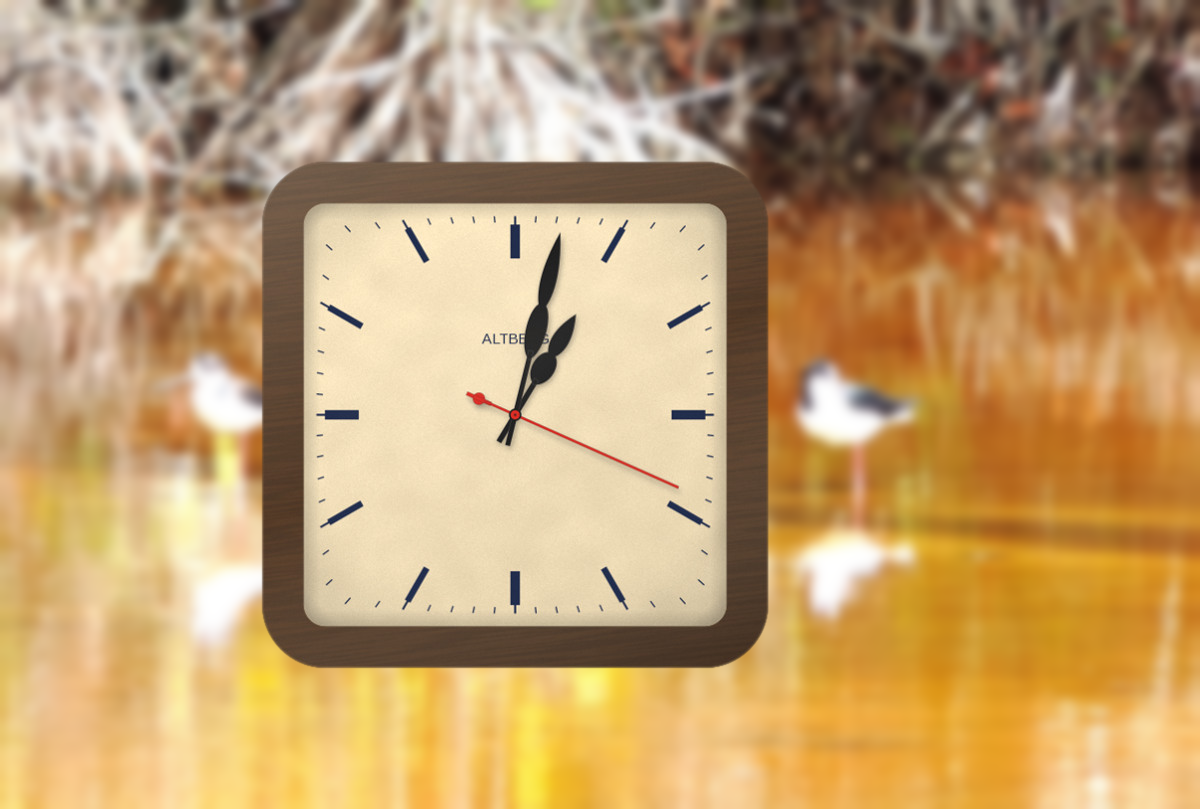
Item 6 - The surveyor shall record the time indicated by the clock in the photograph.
1:02:19
